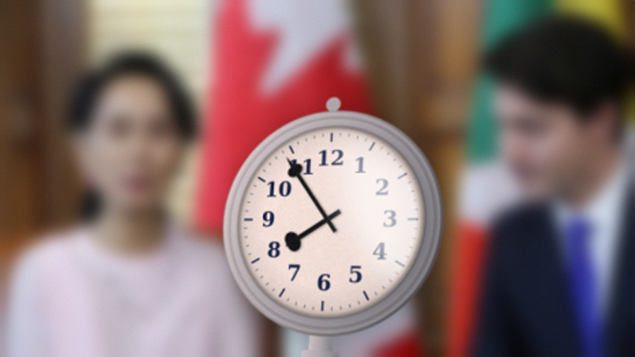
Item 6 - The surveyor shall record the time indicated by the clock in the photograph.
7:54
